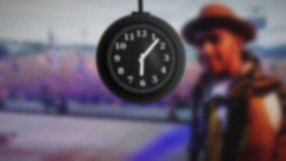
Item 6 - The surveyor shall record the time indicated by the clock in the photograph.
6:07
